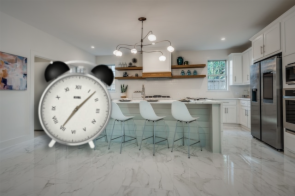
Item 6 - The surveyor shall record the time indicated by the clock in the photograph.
7:07
